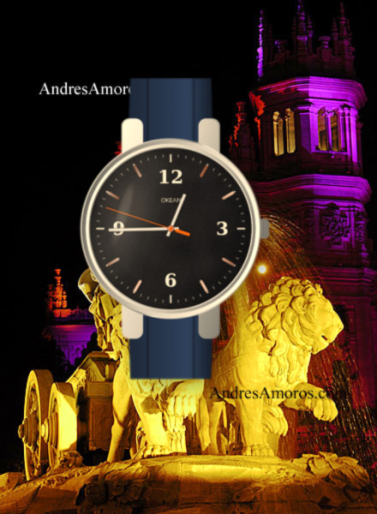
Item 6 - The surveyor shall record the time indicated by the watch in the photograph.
12:44:48
